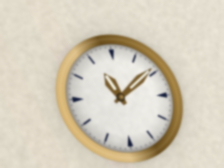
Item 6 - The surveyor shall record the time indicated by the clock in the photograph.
11:09
